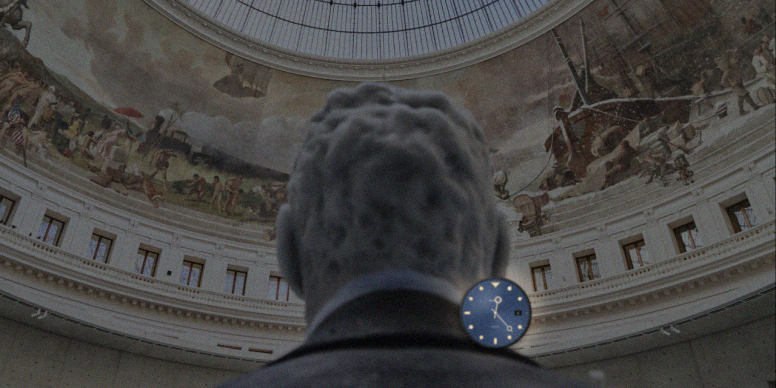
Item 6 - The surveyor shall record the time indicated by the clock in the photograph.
12:23
